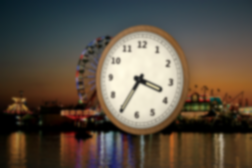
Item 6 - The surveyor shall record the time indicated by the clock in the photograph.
3:35
